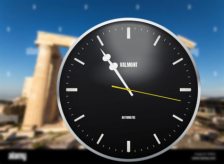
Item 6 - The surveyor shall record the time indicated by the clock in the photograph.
10:54:17
